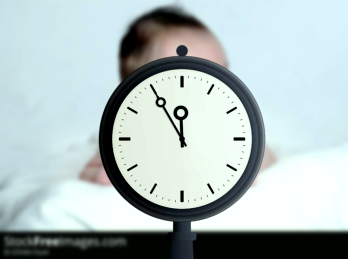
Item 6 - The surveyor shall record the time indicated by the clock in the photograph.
11:55
